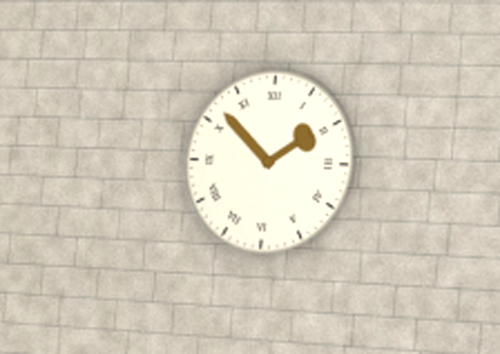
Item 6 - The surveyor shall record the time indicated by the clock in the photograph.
1:52
